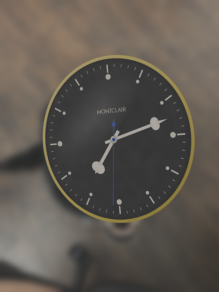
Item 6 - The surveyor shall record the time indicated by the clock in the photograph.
7:12:31
